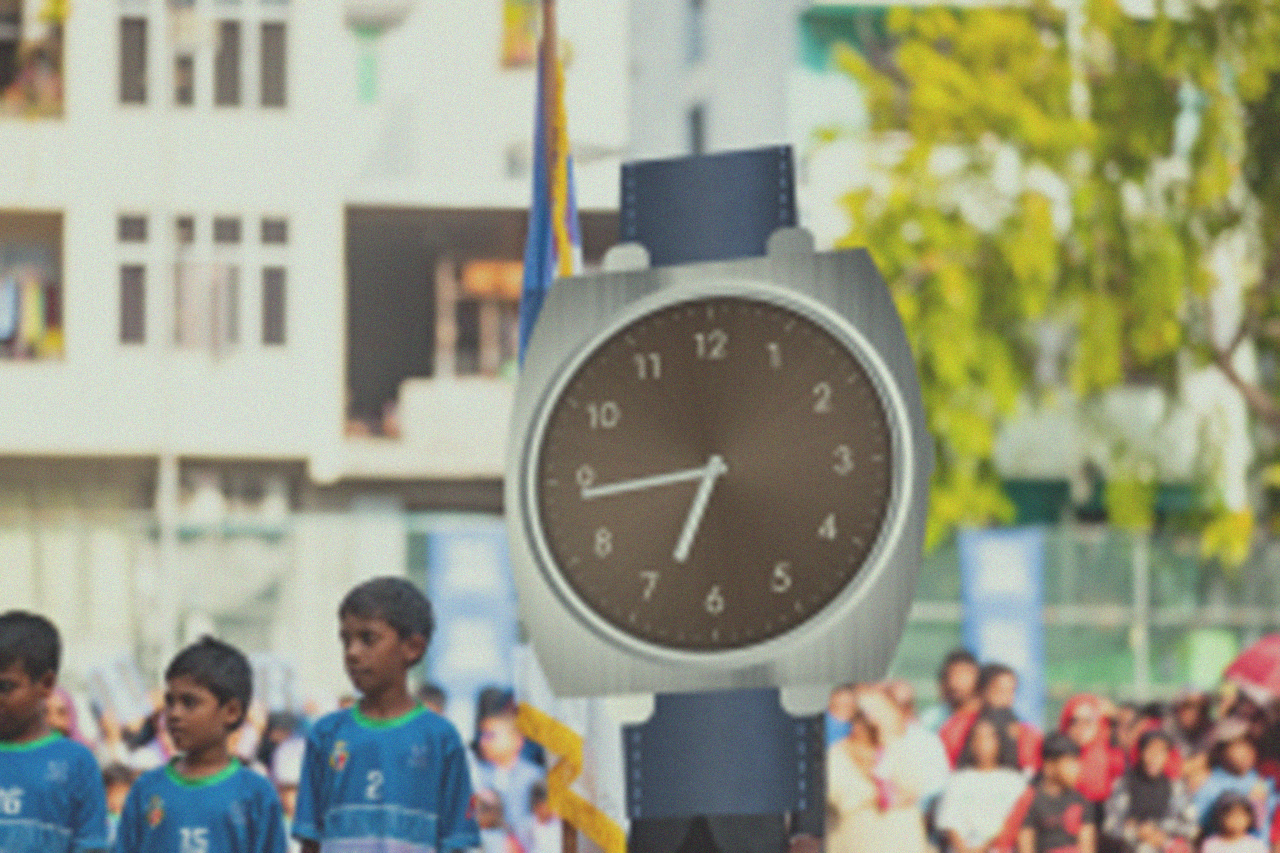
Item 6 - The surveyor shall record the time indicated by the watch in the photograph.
6:44
